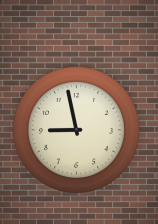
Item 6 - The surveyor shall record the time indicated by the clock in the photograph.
8:58
